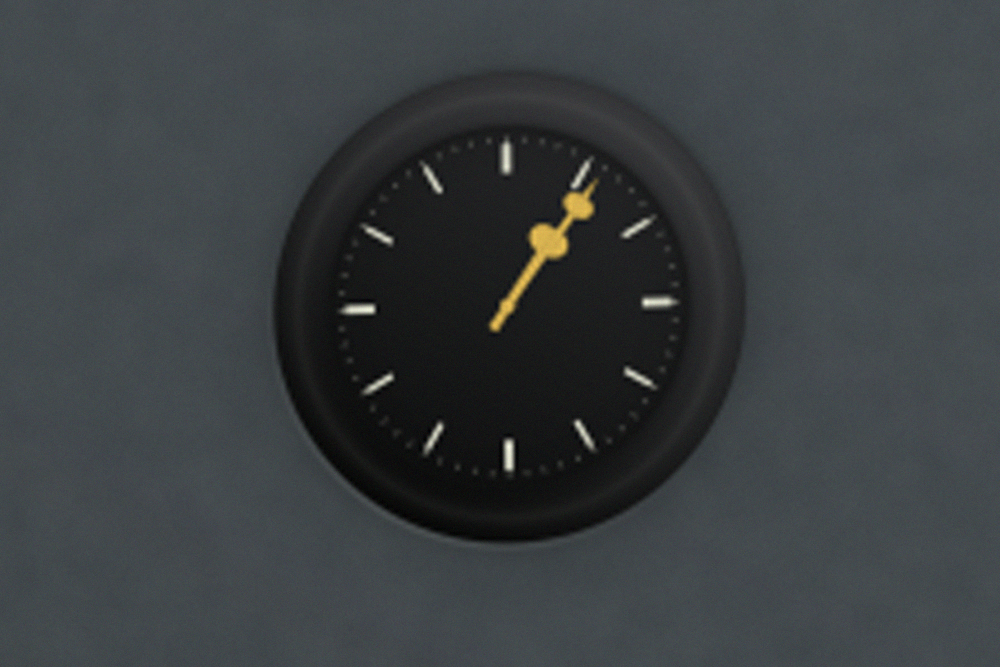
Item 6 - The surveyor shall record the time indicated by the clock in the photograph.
1:06
